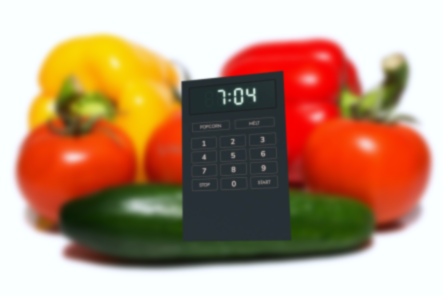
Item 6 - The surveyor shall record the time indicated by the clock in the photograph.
7:04
